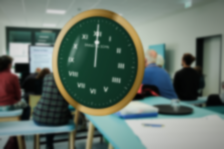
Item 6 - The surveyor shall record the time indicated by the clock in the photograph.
12:00
